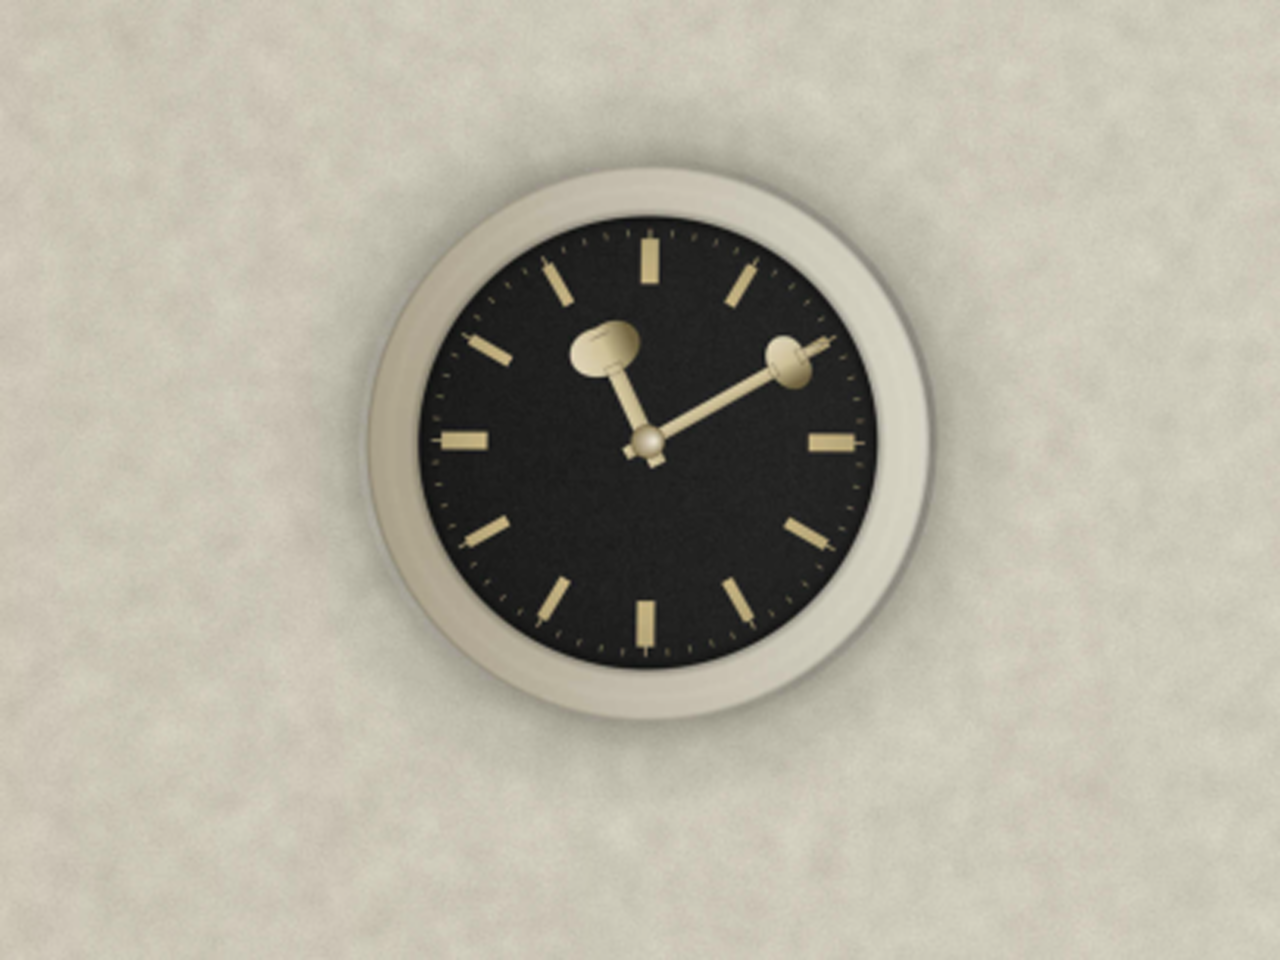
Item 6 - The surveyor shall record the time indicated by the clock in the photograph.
11:10
